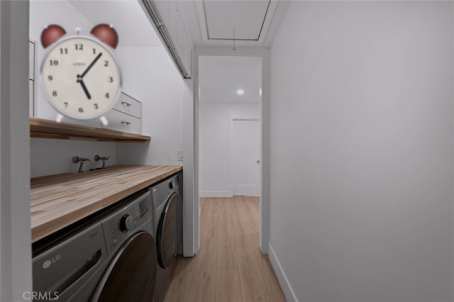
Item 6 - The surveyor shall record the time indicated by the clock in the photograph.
5:07
